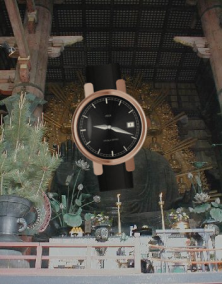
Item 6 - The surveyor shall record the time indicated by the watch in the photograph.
9:19
